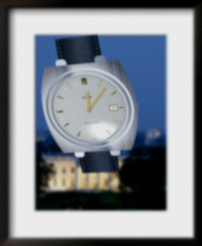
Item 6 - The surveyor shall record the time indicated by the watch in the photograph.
12:07
